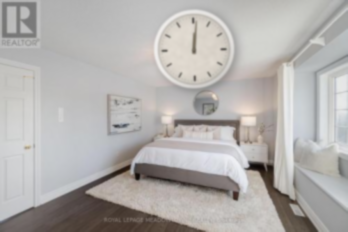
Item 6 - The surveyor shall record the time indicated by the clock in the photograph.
12:01
